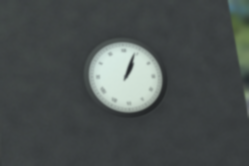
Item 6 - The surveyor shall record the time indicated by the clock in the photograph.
1:04
